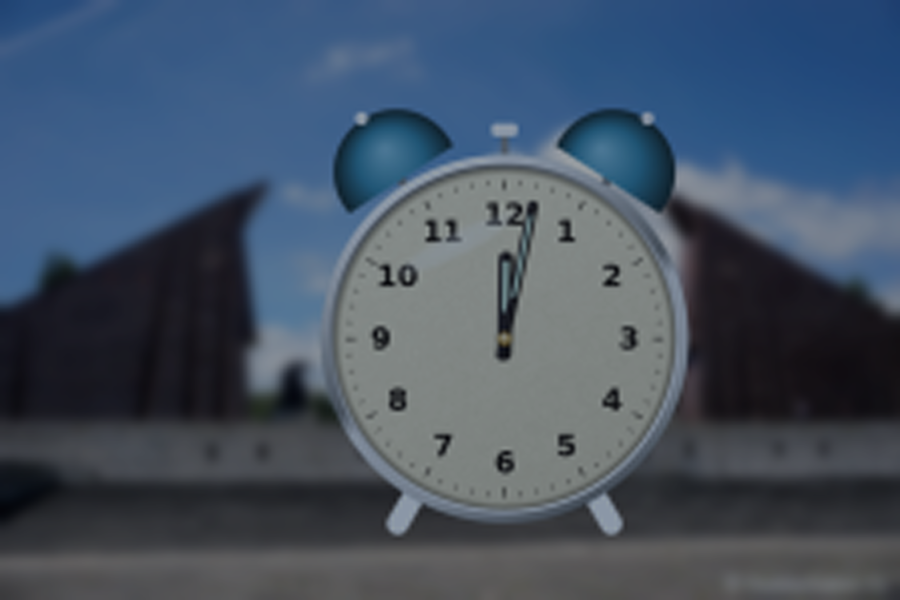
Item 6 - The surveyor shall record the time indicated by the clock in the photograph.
12:02
